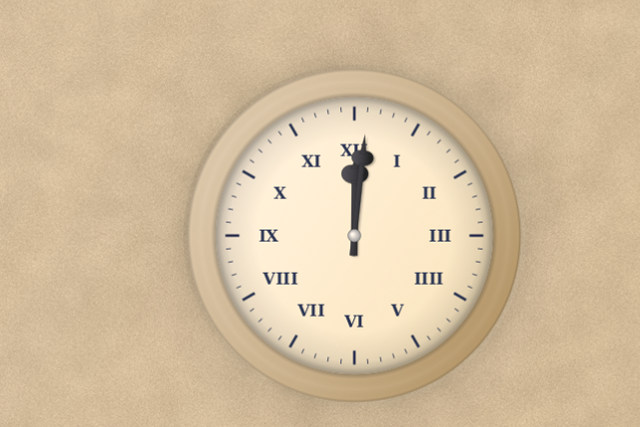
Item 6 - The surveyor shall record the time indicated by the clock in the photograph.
12:01
